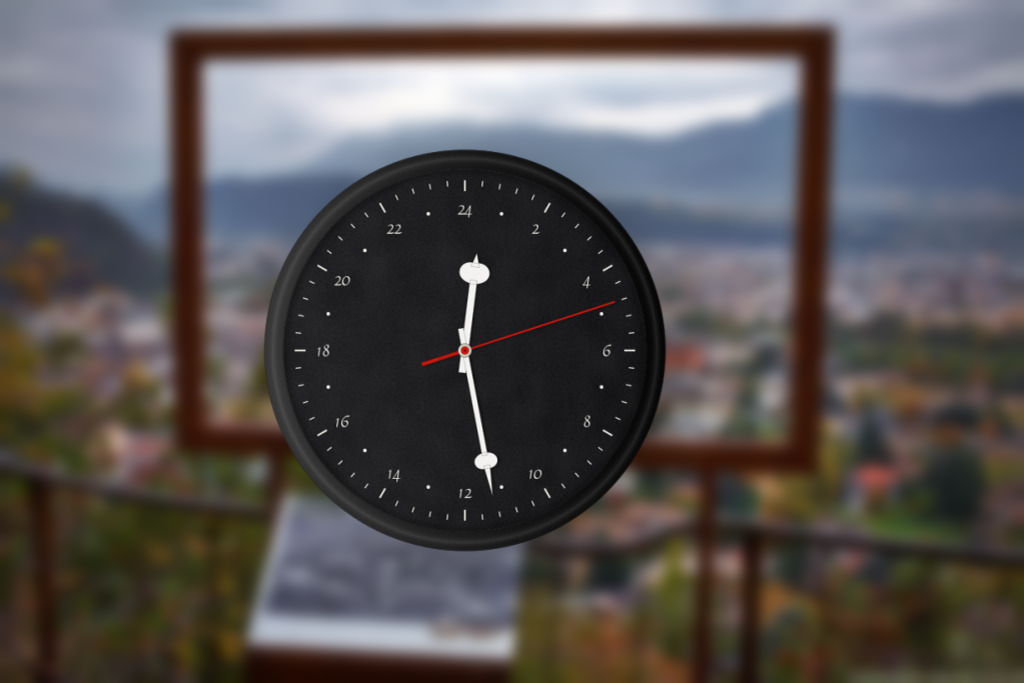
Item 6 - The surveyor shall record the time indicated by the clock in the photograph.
0:28:12
